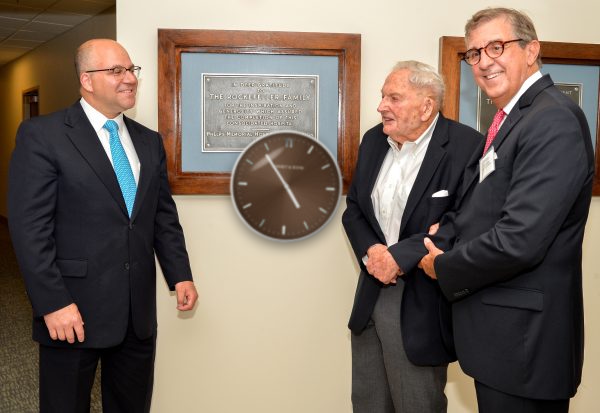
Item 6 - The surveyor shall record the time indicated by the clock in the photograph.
4:54
